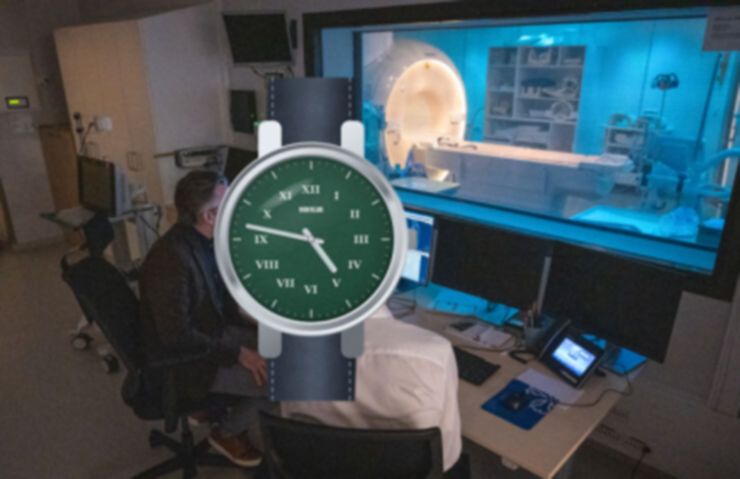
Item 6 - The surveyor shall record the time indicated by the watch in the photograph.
4:47
